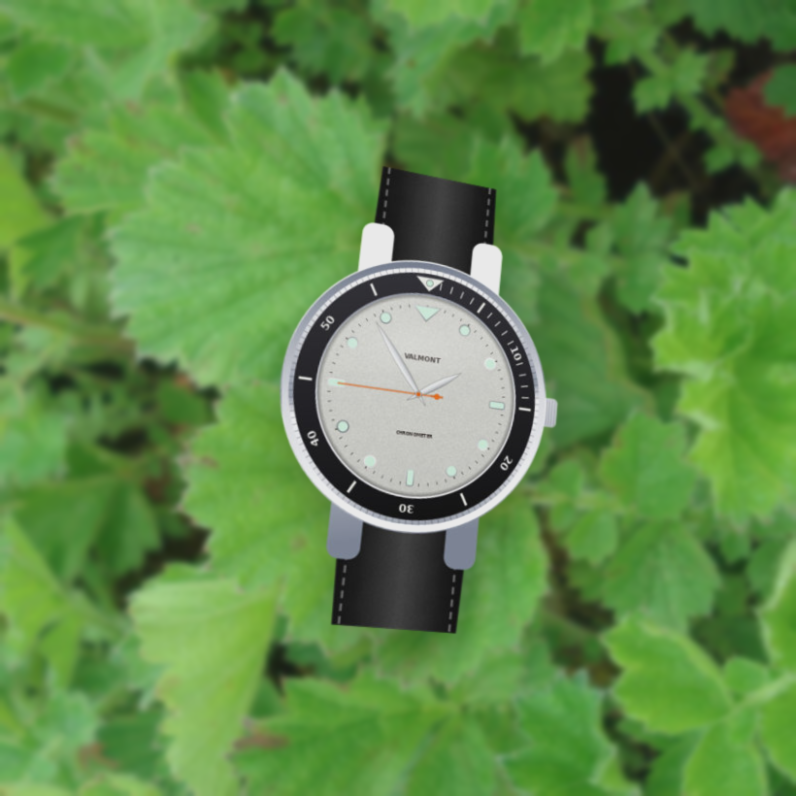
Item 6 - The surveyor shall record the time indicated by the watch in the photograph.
1:53:45
